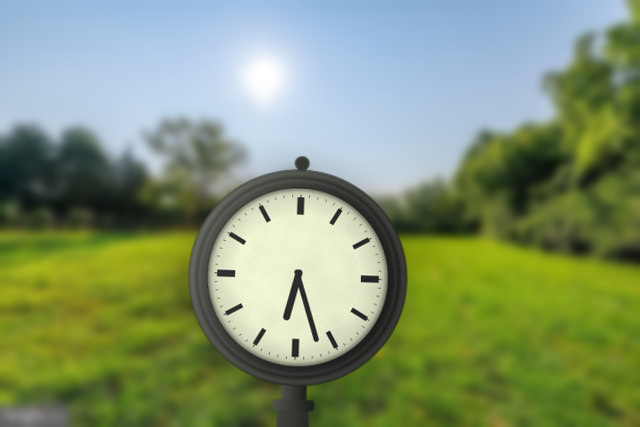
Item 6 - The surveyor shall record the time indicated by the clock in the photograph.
6:27
